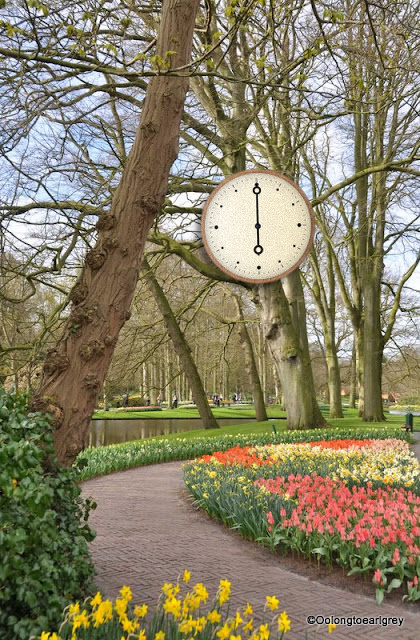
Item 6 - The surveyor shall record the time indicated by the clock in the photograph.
6:00
